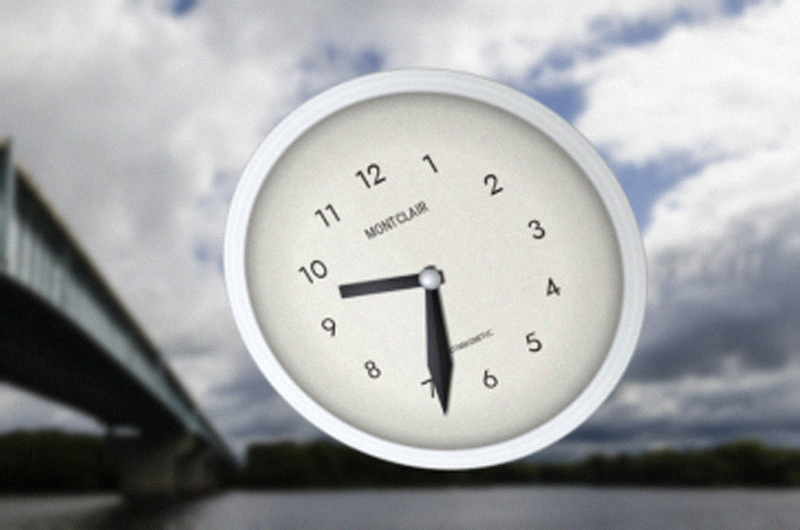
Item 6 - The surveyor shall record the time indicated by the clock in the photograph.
9:34
